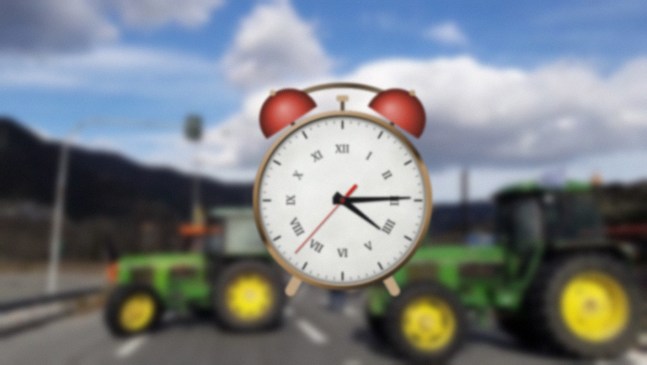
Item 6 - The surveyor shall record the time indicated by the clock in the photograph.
4:14:37
